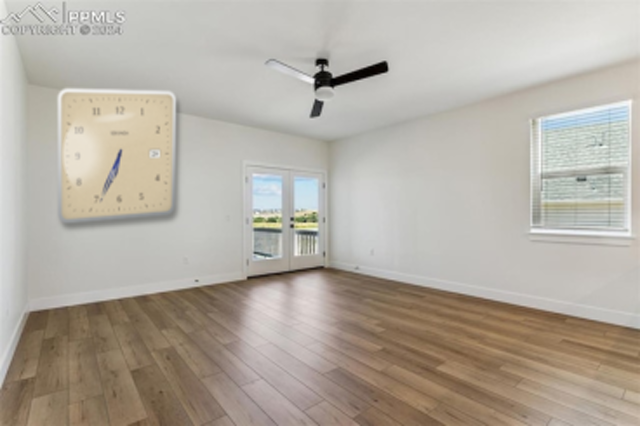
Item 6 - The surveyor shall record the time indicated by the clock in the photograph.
6:34
